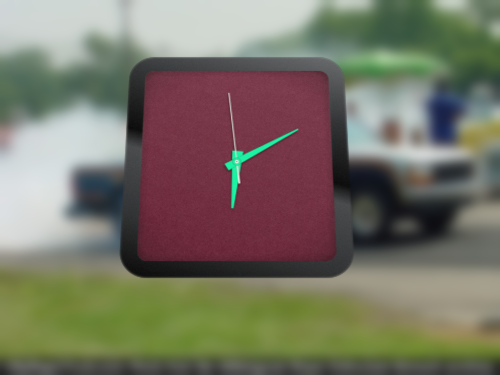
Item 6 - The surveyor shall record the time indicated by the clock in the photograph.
6:09:59
